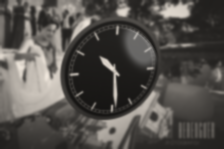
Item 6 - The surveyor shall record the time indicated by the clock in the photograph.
10:29
